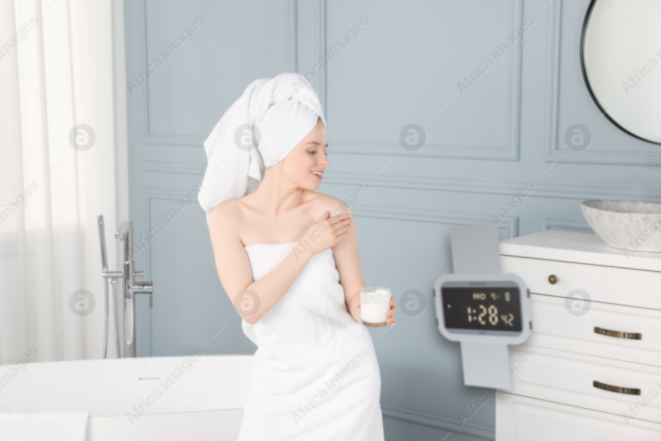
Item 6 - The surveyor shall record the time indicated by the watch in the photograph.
1:28:42
